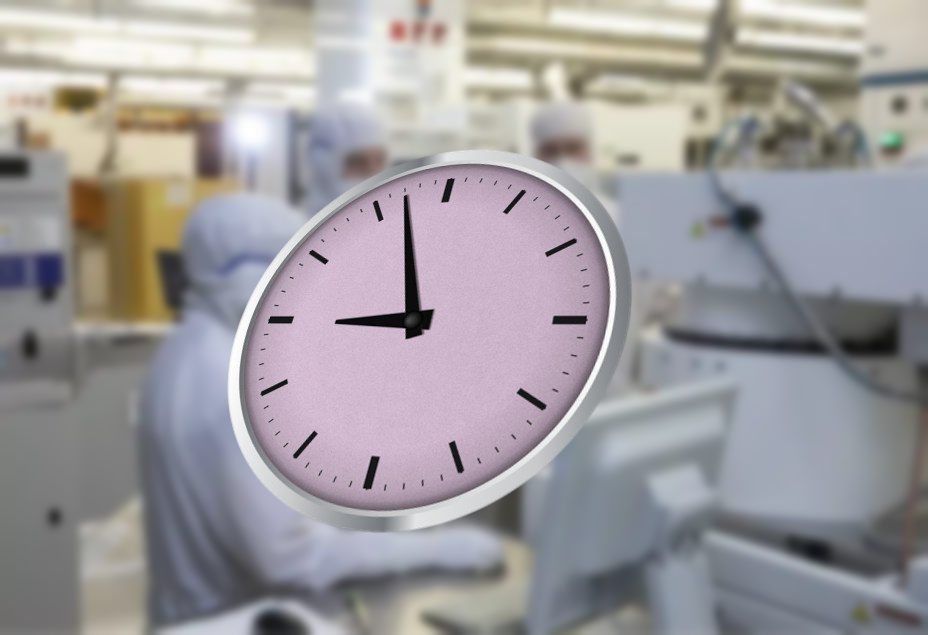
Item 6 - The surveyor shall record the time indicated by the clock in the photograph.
8:57
